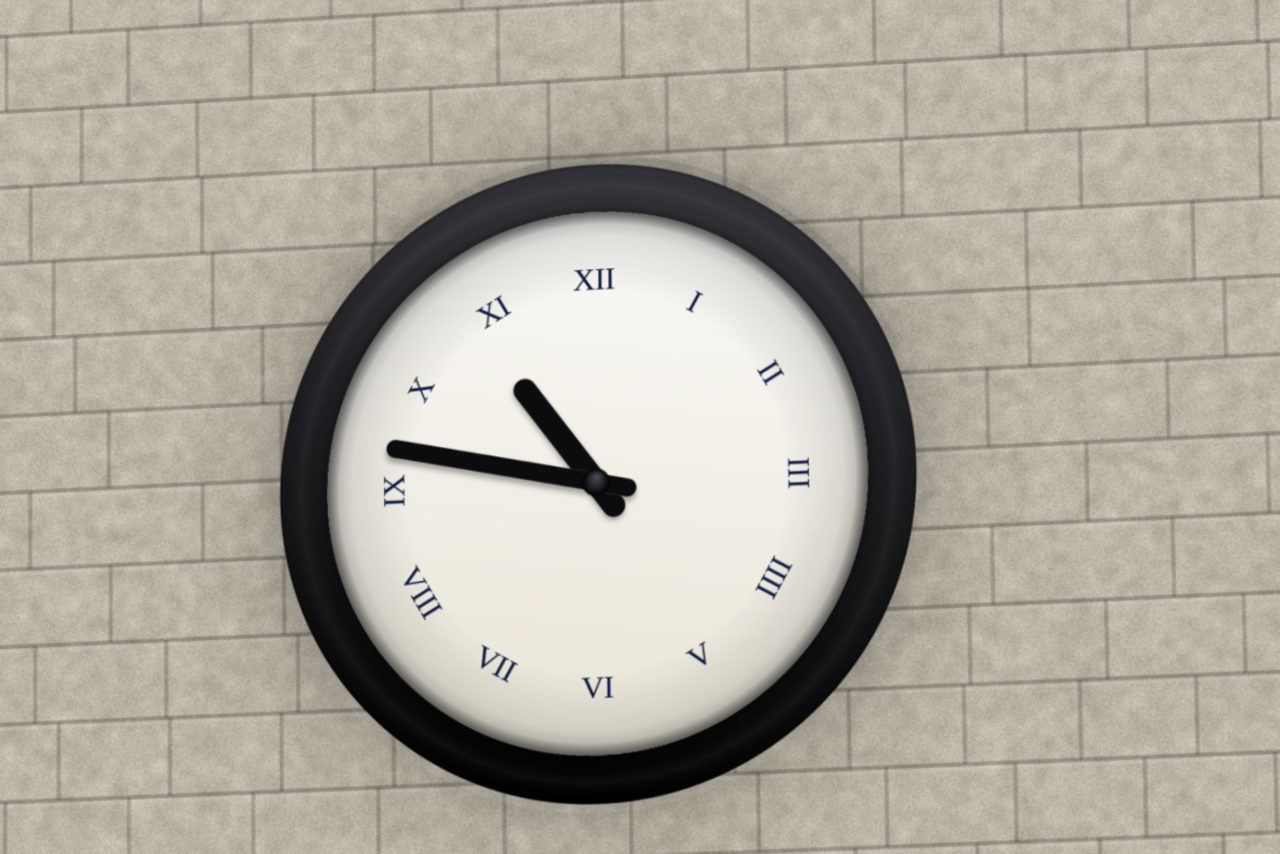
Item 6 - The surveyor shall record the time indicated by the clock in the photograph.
10:47
